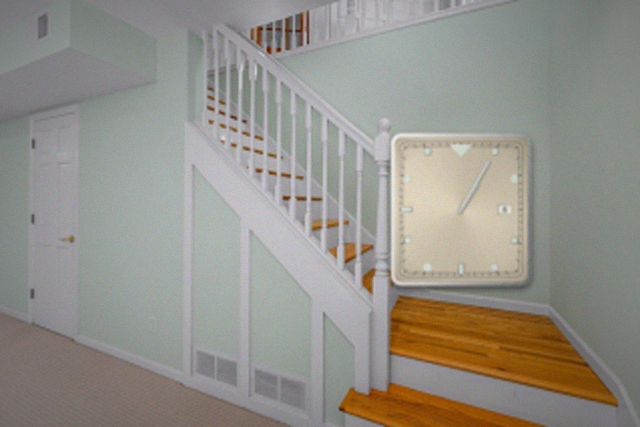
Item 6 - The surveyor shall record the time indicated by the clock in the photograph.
1:05
